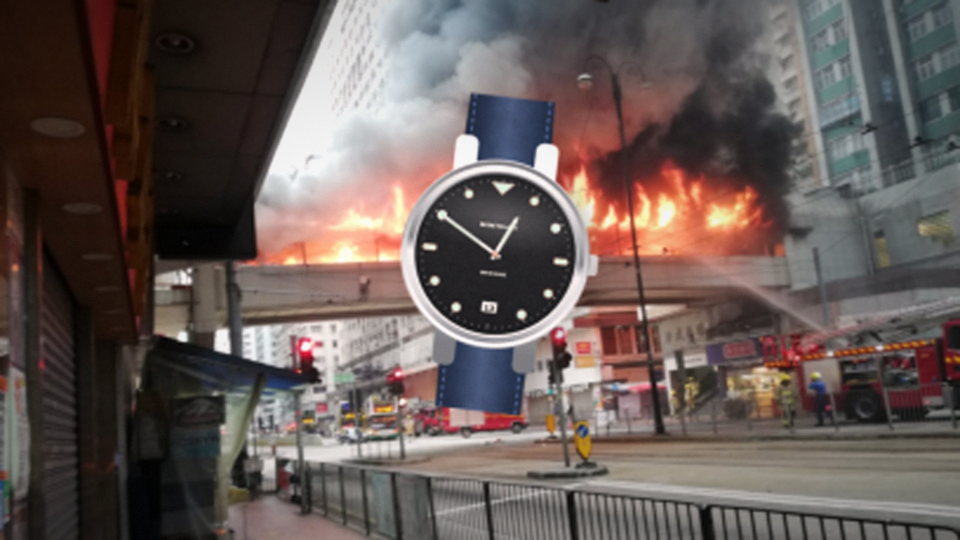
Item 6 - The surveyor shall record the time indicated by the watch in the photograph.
12:50
